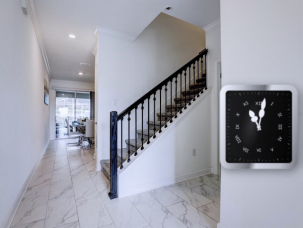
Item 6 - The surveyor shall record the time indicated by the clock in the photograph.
11:02
